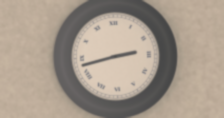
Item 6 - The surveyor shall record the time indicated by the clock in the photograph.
2:43
